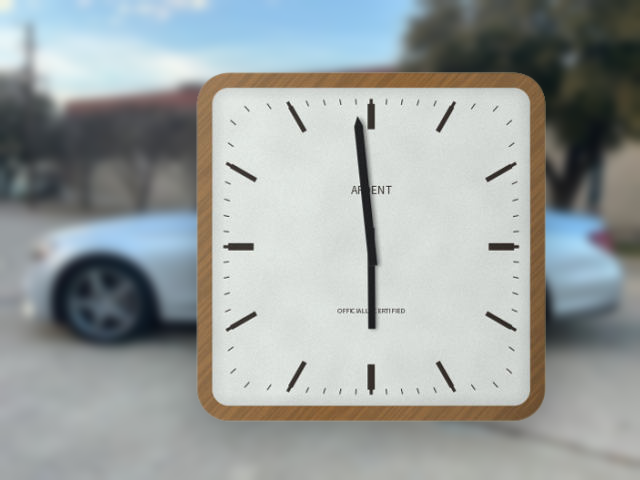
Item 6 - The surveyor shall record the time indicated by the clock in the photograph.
5:59
